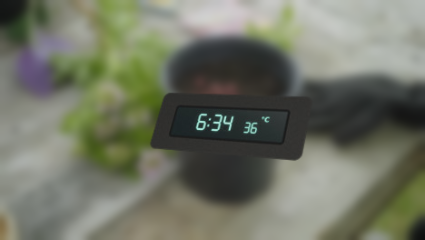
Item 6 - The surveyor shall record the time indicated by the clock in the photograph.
6:34
